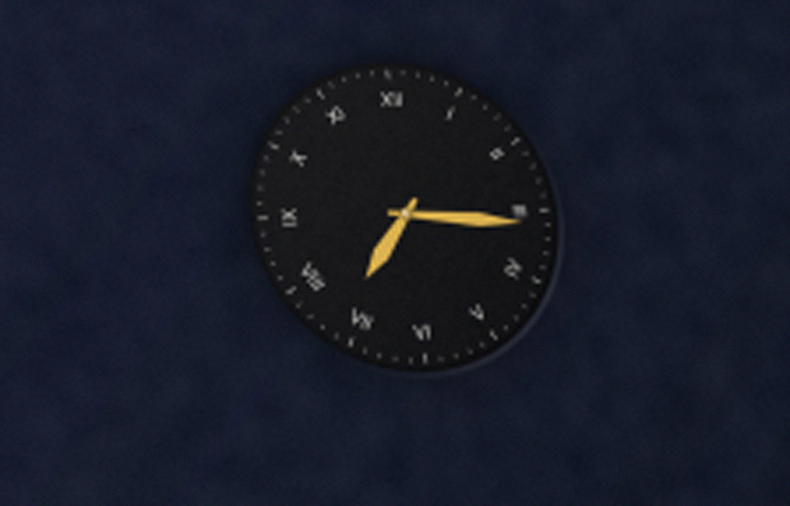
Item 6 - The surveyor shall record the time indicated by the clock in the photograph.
7:16
